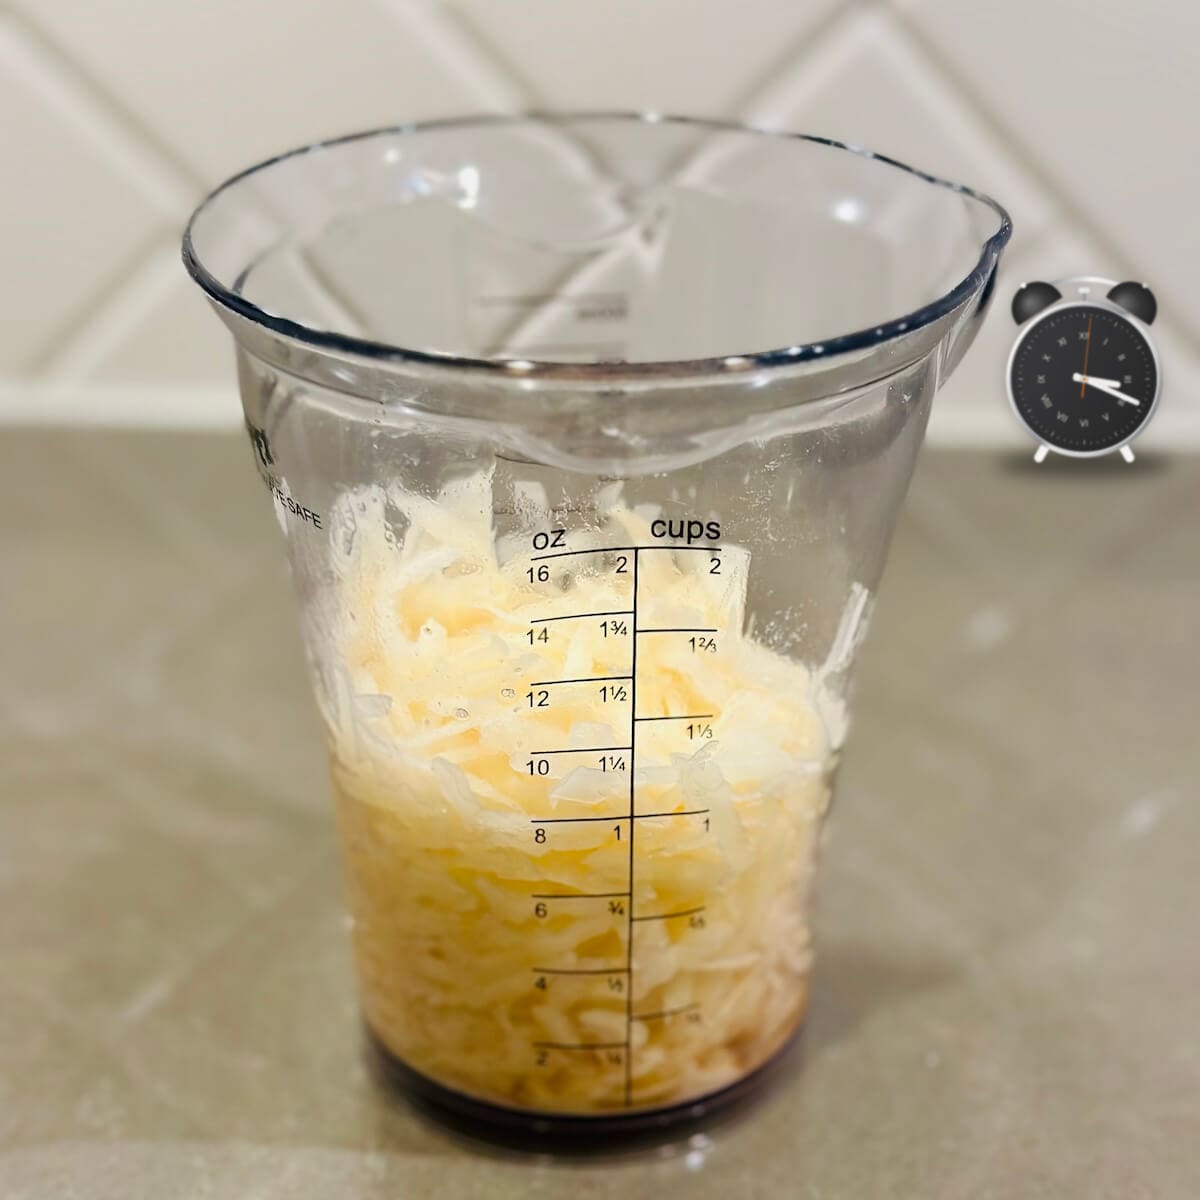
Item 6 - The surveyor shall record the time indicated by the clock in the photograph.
3:19:01
